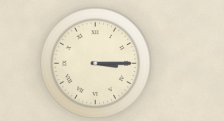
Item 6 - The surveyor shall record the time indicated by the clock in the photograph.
3:15
